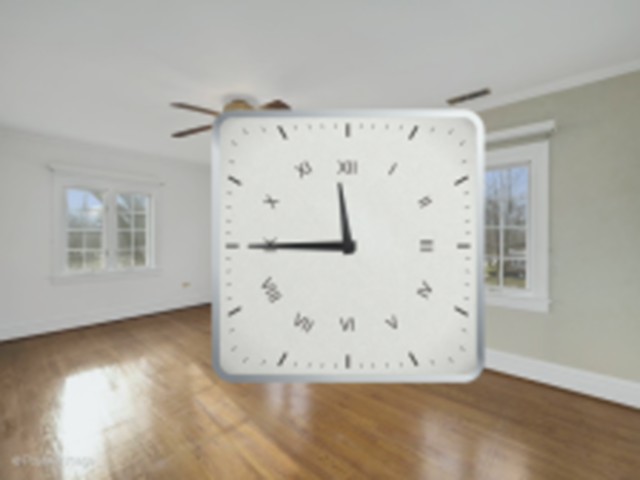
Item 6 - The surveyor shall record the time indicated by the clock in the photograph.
11:45
